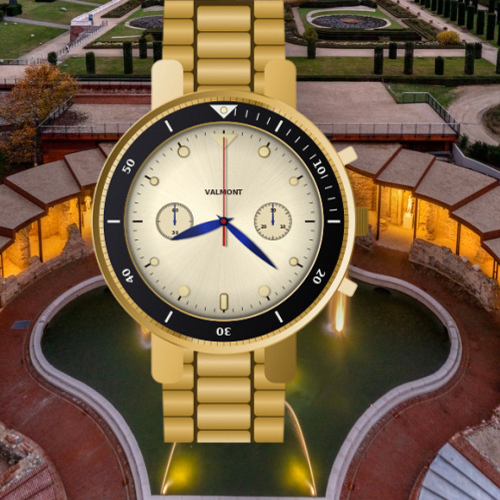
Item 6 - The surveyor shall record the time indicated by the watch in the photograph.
8:22
